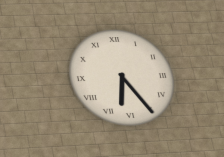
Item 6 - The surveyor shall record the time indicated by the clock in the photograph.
6:25
